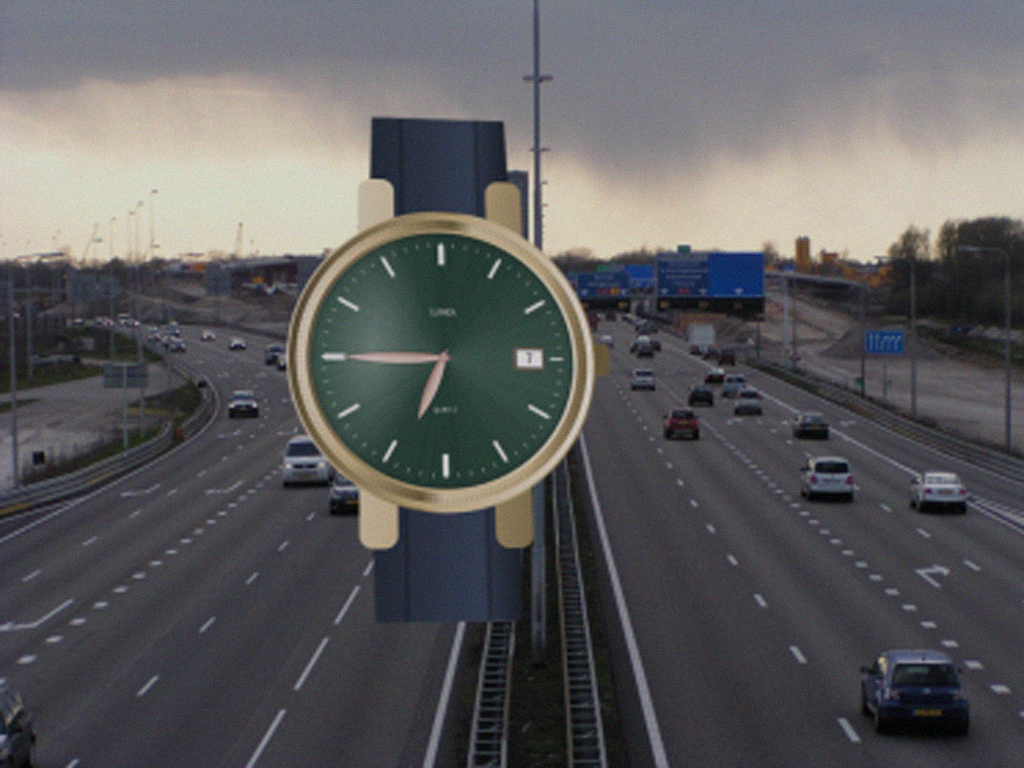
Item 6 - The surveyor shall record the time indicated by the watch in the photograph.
6:45
